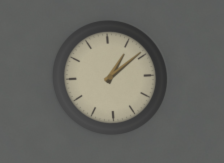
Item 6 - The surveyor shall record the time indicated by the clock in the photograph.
1:09
